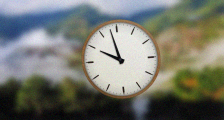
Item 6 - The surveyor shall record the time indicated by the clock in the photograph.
9:58
